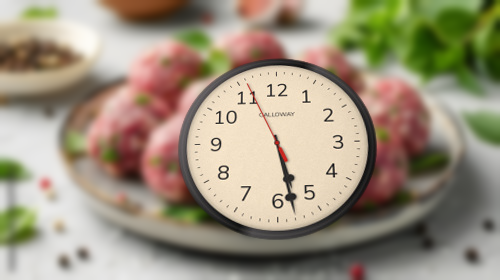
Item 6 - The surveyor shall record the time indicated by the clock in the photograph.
5:27:56
